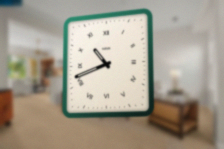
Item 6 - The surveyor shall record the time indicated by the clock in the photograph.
10:42
